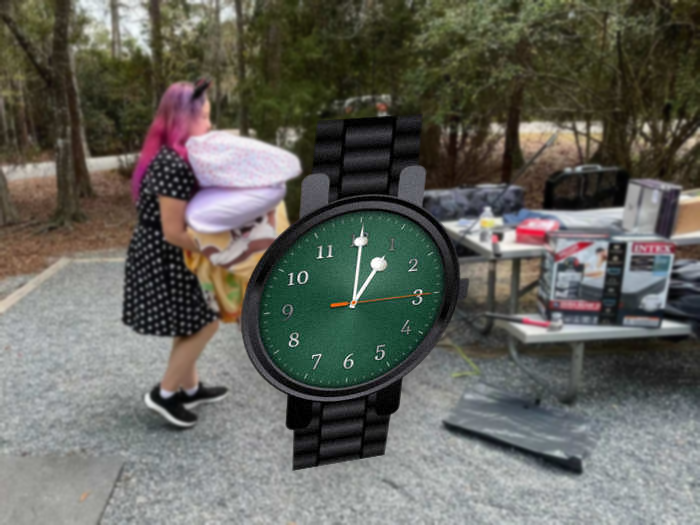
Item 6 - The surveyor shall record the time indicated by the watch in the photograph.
1:00:15
